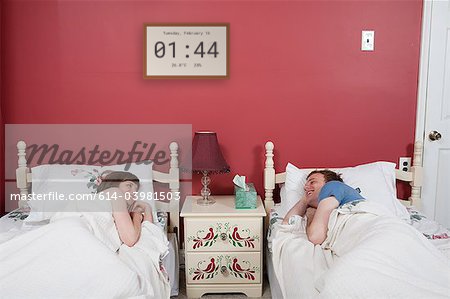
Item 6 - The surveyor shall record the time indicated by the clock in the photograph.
1:44
